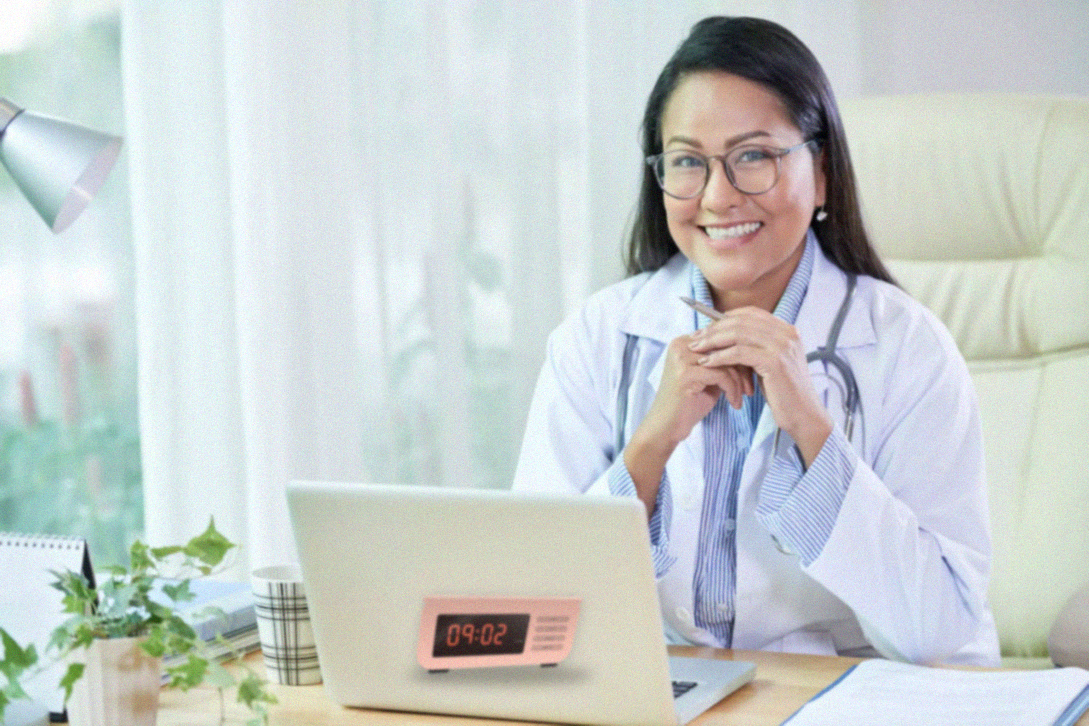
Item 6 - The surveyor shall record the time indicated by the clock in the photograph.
9:02
